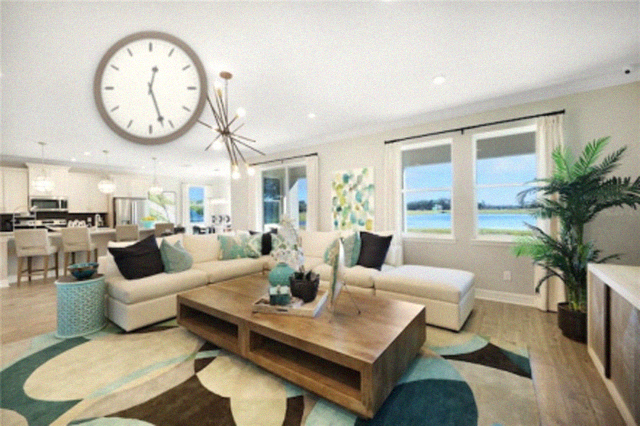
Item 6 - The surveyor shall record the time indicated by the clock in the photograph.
12:27
